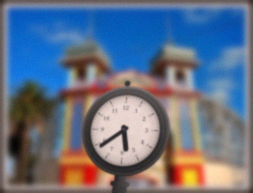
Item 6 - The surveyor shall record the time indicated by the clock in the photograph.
5:39
